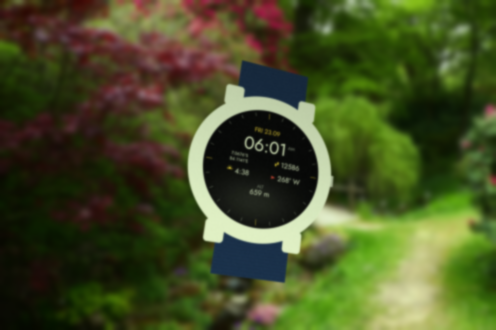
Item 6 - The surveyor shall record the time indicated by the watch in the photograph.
6:01
